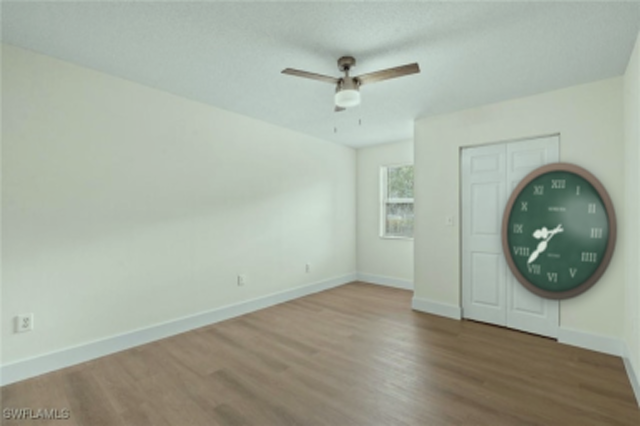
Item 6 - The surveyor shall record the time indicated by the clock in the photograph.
8:37
